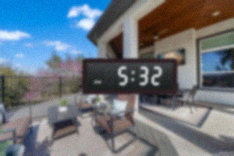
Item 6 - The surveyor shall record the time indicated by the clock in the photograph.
5:32
